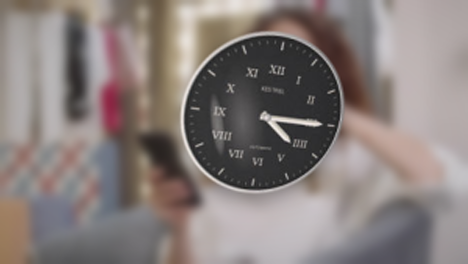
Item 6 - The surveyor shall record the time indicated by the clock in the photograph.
4:15
